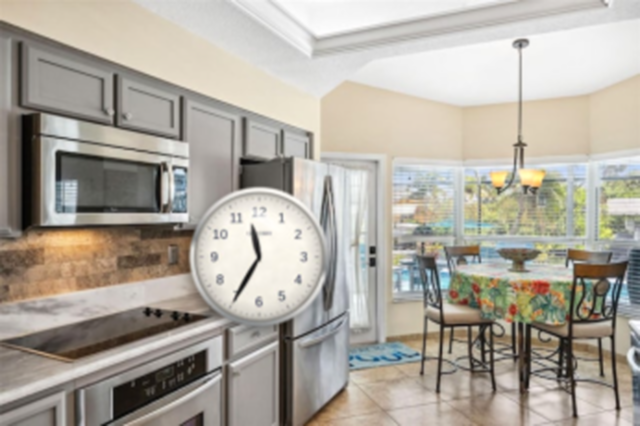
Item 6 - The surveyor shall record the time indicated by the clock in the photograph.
11:35
